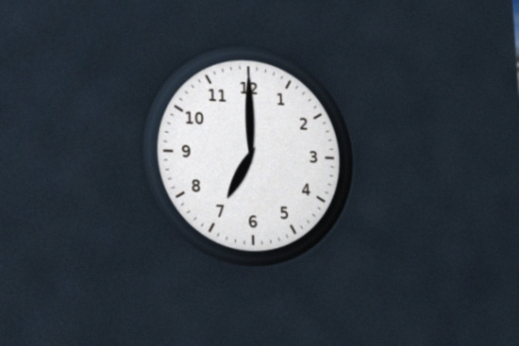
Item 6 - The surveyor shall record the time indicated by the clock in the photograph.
7:00
